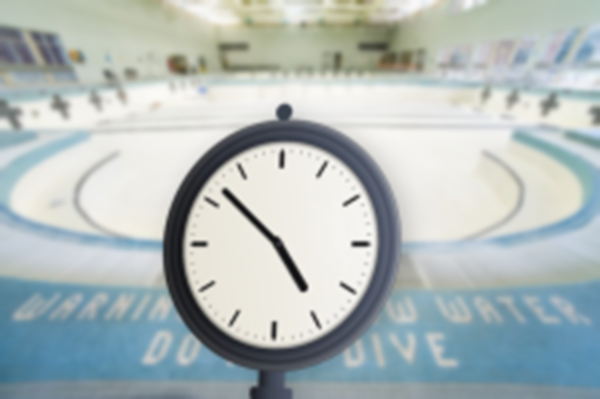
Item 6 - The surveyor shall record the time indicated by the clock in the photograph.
4:52
